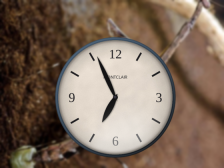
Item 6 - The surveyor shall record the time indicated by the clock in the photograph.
6:56
